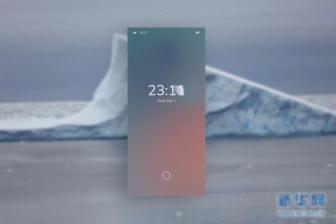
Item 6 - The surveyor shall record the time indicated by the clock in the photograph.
23:11
